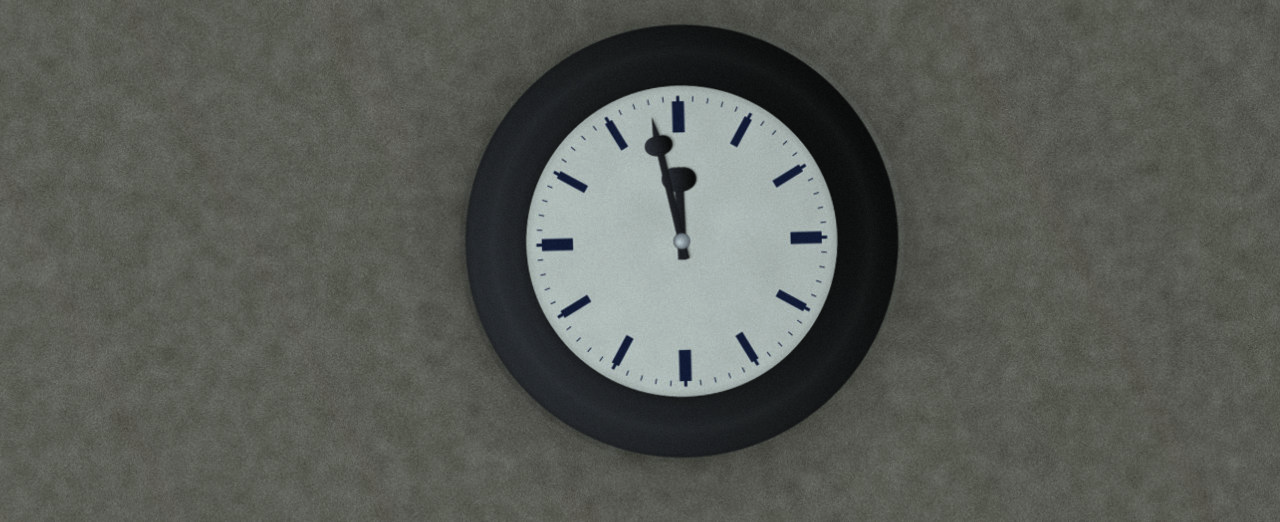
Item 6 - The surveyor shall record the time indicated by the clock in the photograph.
11:58
